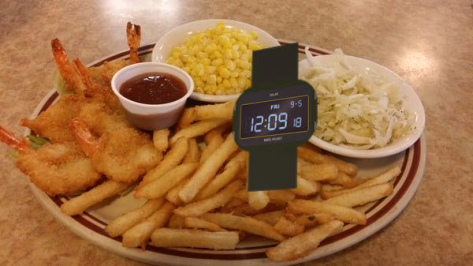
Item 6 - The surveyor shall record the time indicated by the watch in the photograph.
12:09:18
